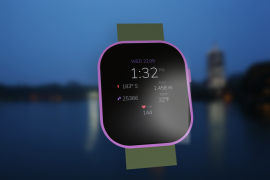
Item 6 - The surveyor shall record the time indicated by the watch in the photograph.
1:32
